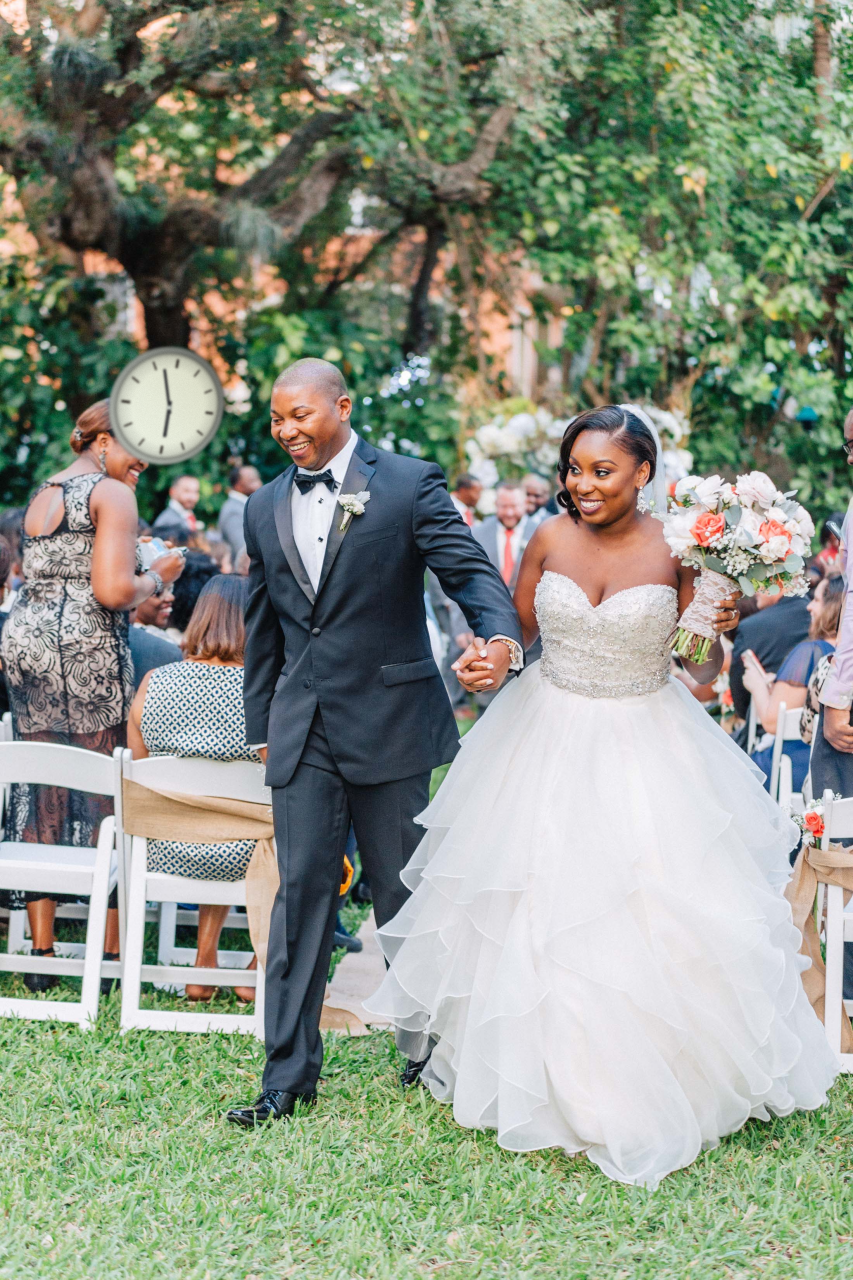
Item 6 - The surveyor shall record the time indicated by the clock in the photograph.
5:57
